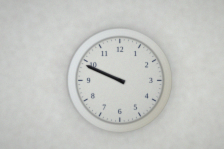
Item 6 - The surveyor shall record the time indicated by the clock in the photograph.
9:49
